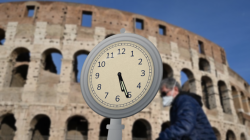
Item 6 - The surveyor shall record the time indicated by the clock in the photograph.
5:26
